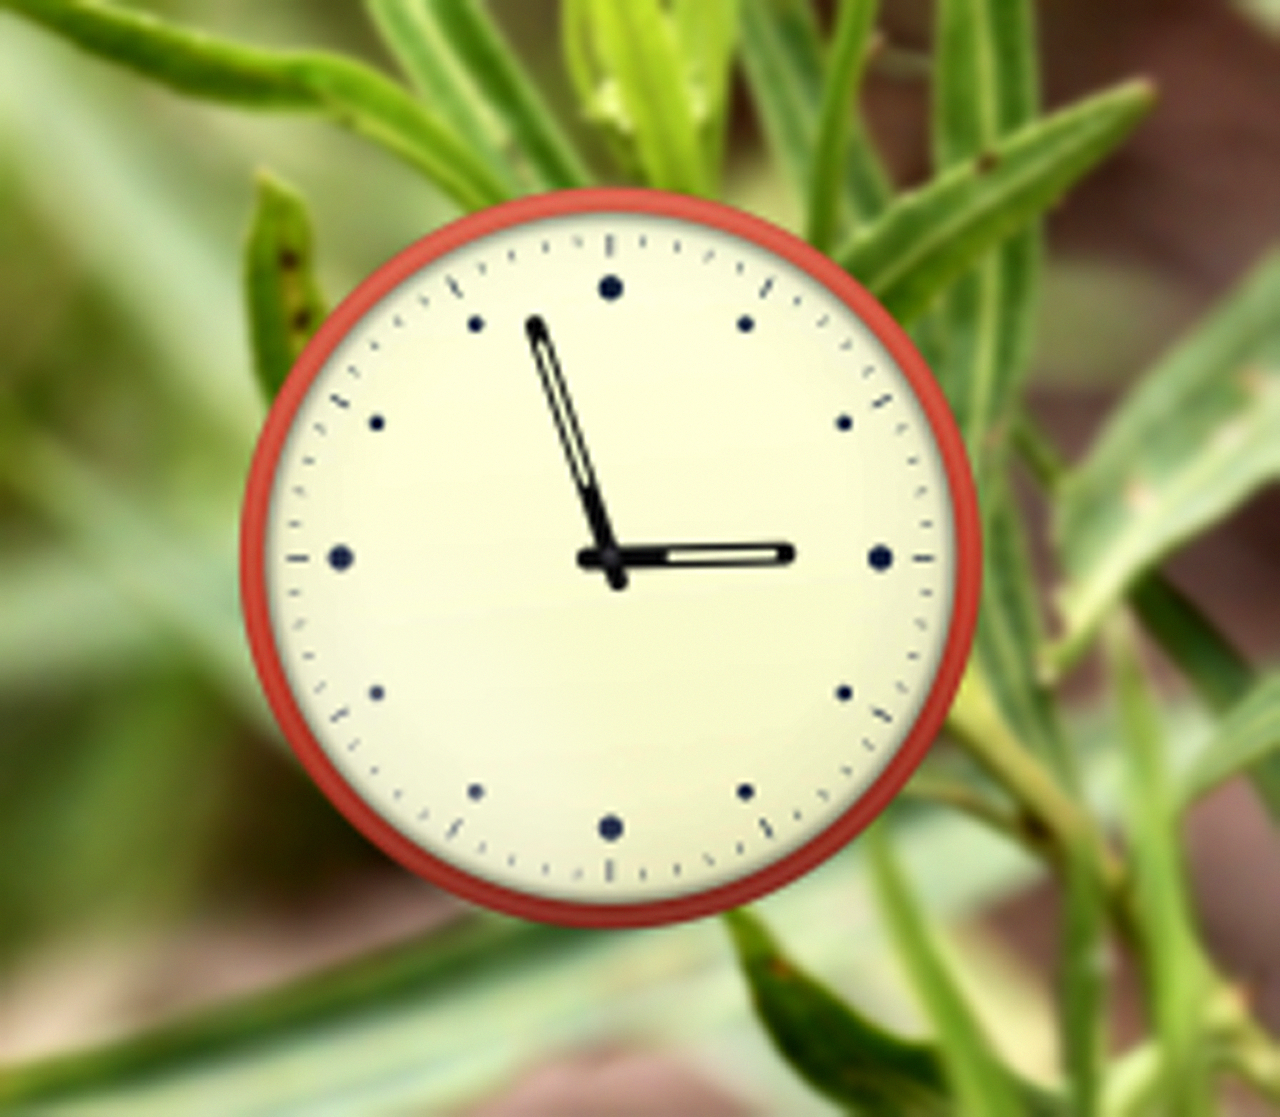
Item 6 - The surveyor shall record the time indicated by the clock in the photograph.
2:57
